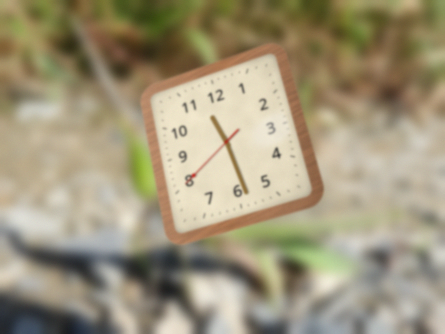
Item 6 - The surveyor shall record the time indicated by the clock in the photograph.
11:28:40
